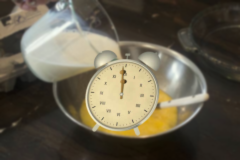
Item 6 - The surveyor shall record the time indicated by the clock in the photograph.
11:59
